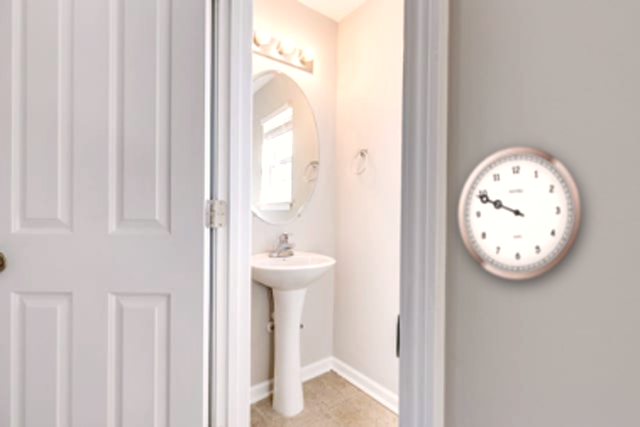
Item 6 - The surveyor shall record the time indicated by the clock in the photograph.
9:49
